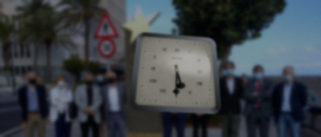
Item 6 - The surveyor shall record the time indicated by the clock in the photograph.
5:30
